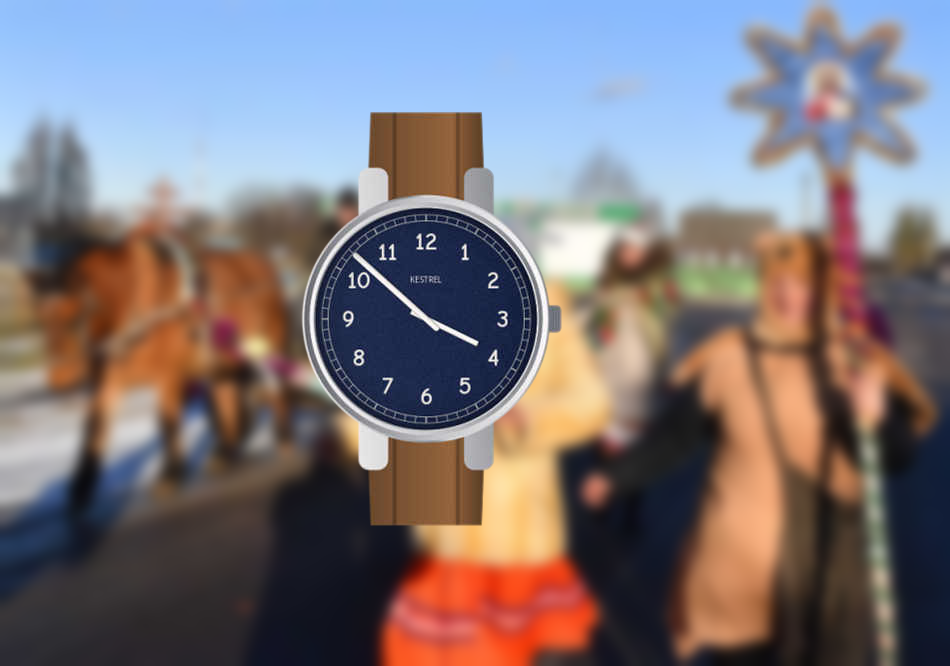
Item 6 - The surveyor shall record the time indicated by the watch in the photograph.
3:52
